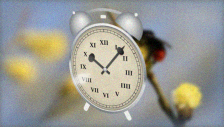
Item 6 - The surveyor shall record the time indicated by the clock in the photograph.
10:07
